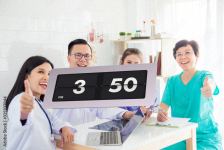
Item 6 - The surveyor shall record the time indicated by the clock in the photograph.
3:50
